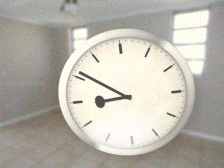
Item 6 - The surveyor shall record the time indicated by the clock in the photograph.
8:51
